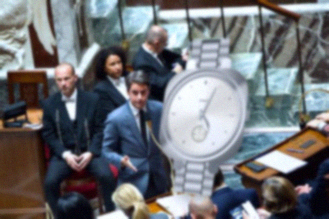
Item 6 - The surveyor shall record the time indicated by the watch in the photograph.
5:04
